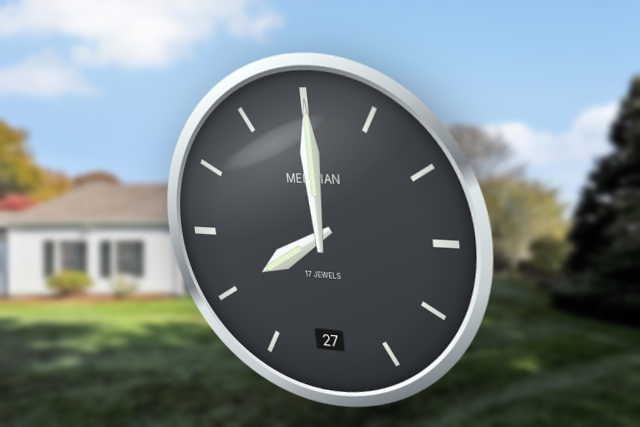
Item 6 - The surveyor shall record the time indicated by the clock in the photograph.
8:00
